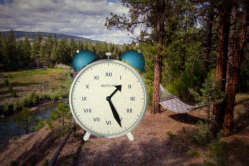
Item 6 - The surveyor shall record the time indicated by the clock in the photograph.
1:26
